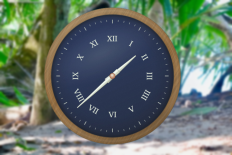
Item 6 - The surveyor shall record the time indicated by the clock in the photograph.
1:38
